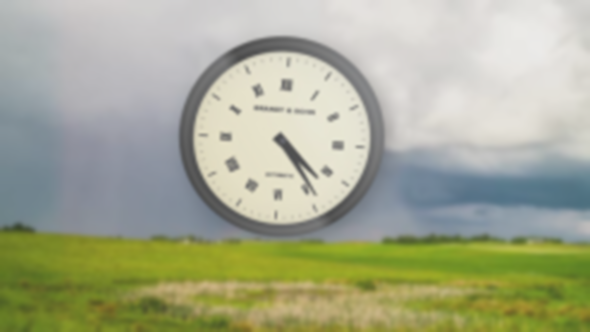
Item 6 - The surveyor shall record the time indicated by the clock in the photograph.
4:24
